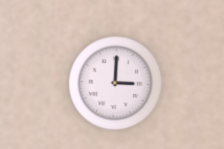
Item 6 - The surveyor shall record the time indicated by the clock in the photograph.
3:00
